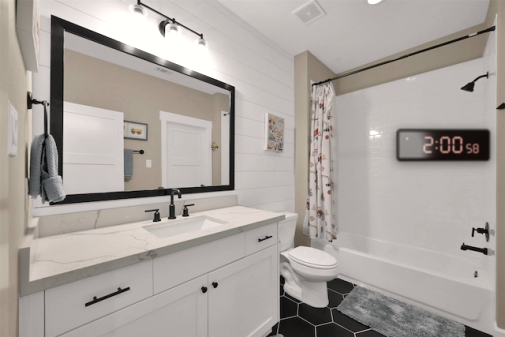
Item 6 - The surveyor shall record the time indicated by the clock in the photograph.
2:00:58
